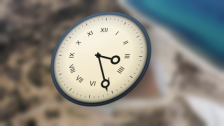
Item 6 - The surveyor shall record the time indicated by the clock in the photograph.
3:26
